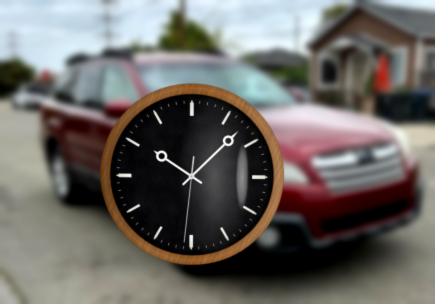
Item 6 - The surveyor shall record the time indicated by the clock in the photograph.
10:07:31
